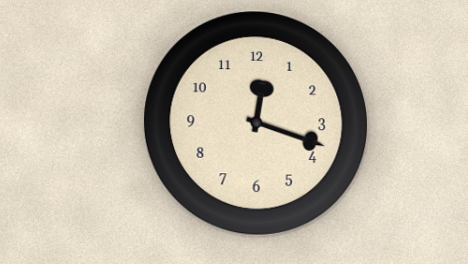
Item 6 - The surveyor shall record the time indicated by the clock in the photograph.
12:18
